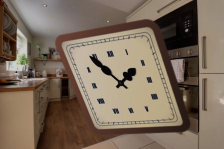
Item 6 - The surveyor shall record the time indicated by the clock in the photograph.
1:54
